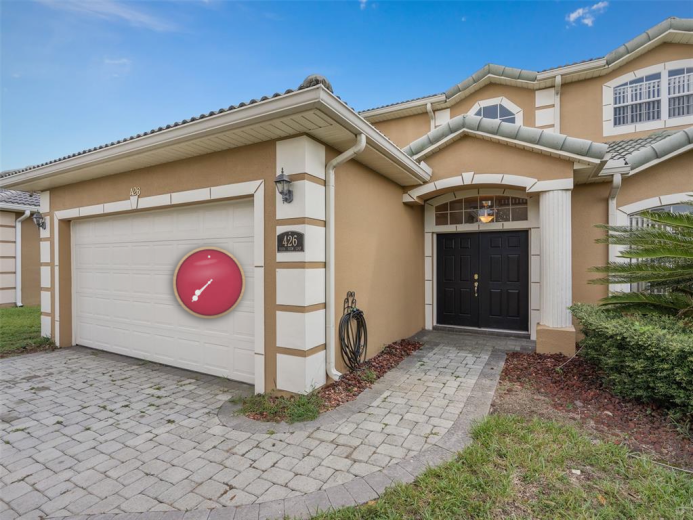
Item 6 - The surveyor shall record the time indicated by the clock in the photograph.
7:37
